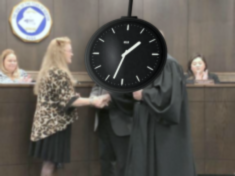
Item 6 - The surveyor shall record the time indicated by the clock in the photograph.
1:33
